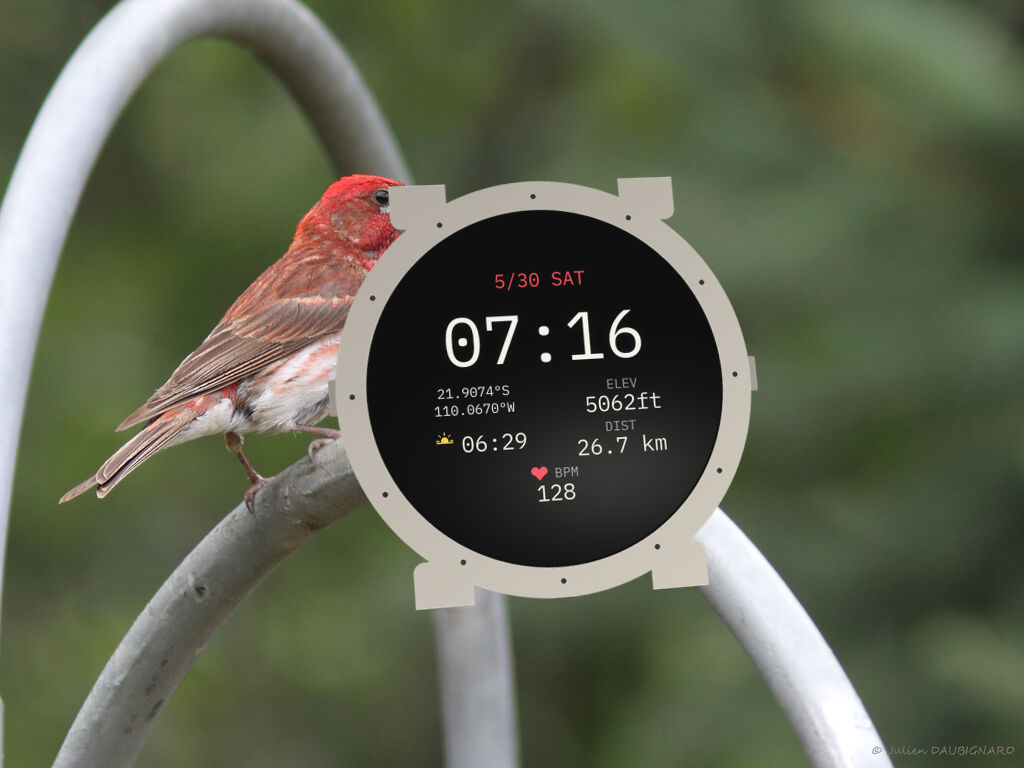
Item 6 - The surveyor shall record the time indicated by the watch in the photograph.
7:16
